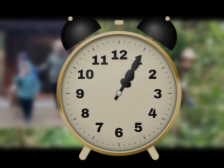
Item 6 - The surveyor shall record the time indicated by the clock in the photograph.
1:05
